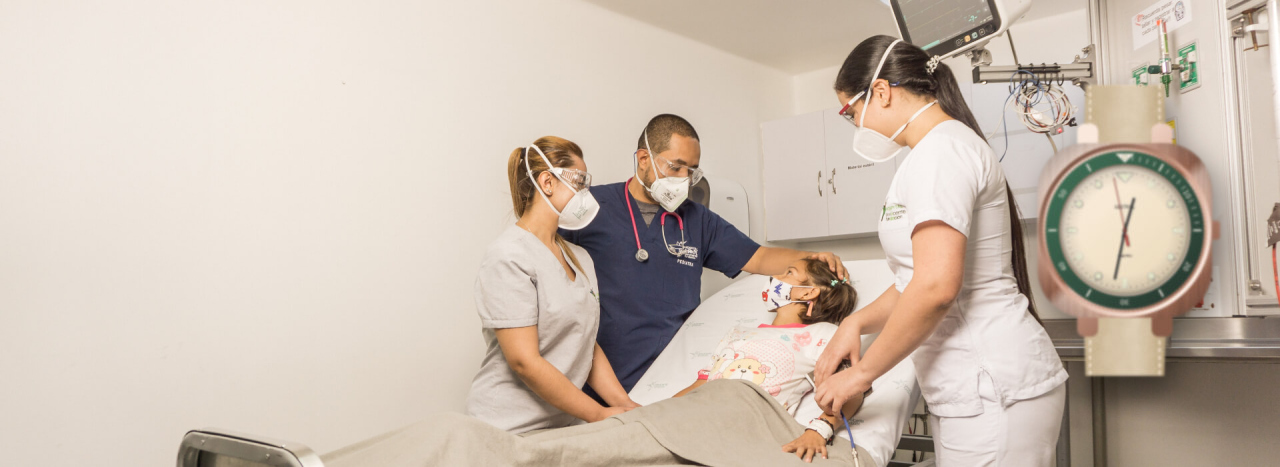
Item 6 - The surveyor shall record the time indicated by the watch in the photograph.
12:31:58
